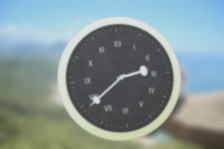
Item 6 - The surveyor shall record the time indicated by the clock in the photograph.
2:39
